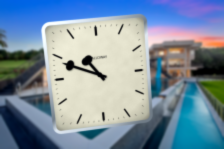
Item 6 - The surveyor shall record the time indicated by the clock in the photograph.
10:49
